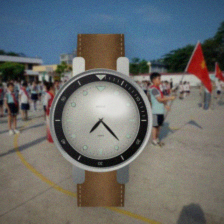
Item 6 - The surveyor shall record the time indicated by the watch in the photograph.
7:23
